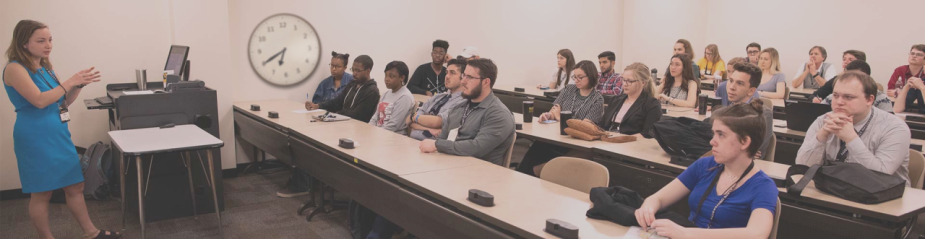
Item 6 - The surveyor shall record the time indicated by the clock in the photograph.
6:40
